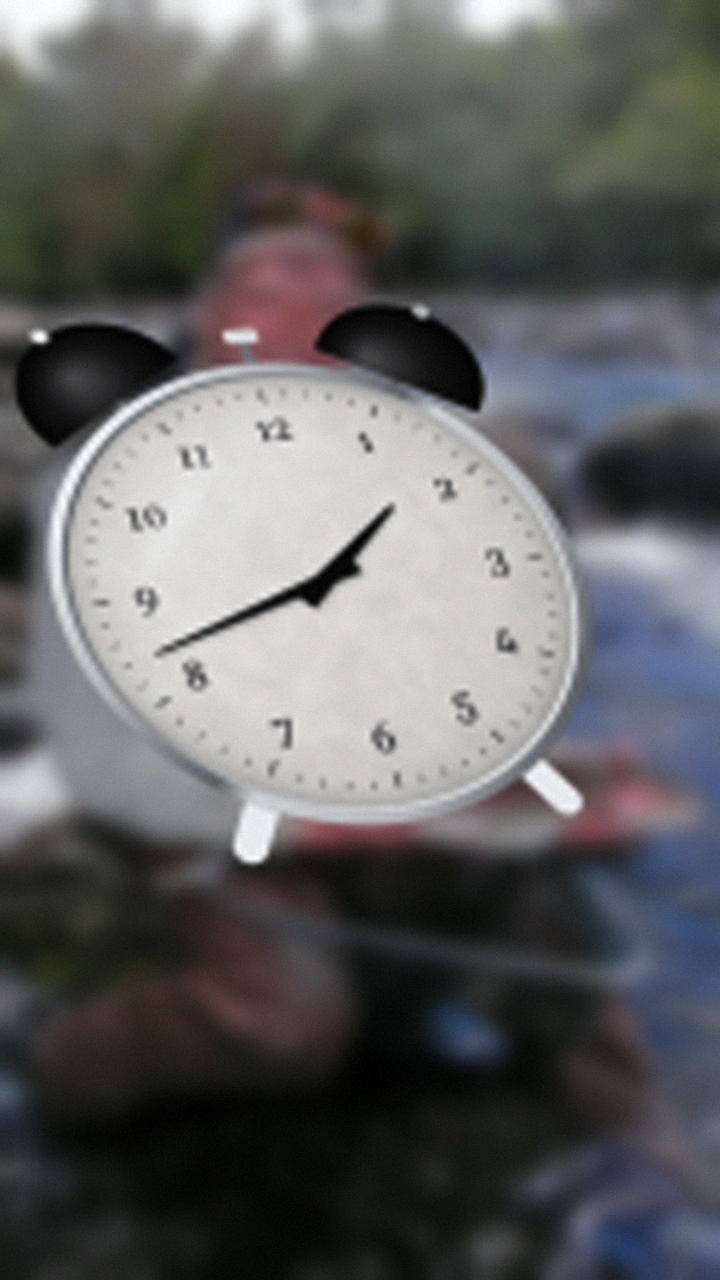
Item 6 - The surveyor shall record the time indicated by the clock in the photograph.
1:42
